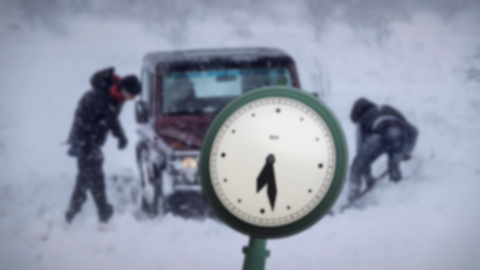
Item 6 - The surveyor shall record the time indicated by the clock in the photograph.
6:28
